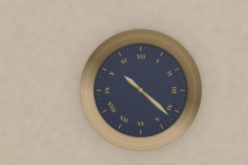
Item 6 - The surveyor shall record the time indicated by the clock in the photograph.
10:22
